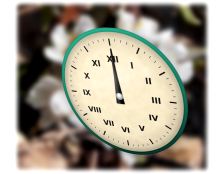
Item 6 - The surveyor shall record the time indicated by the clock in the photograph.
12:00
